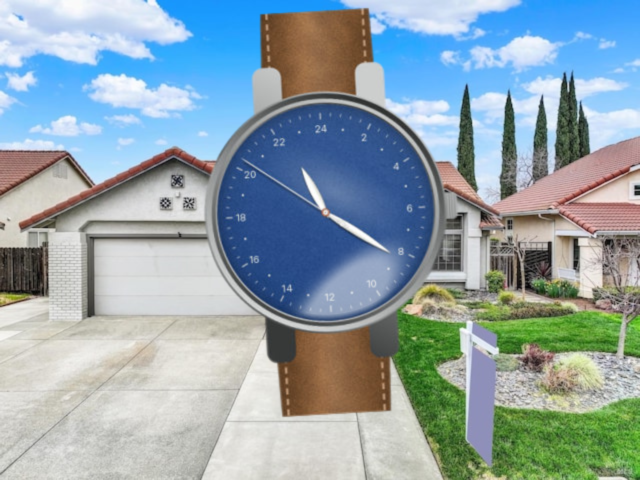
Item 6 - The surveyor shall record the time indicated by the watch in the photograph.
22:20:51
